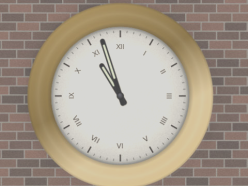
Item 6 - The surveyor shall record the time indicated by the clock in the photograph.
10:57
